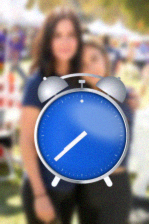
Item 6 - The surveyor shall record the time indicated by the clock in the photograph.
7:38
